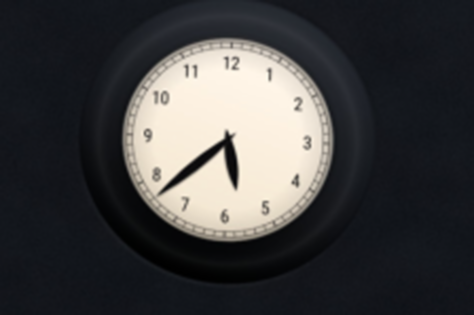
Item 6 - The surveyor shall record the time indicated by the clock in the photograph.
5:38
